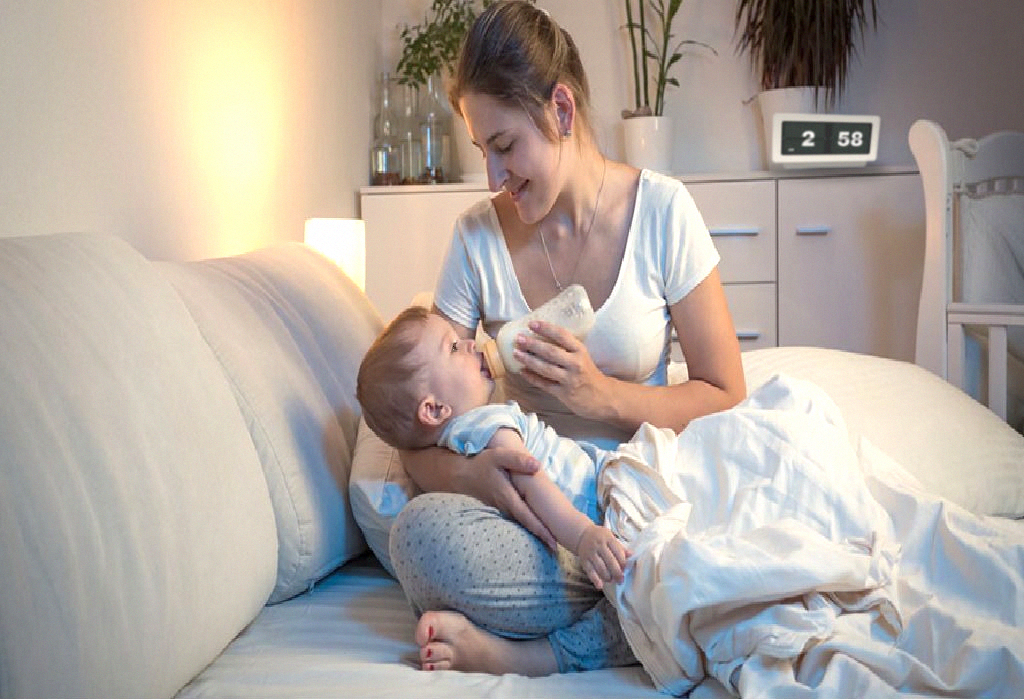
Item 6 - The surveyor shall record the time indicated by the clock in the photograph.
2:58
